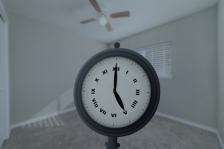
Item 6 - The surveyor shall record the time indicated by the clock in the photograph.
5:00
